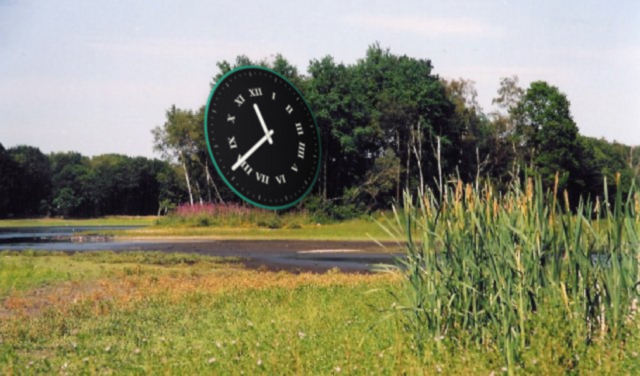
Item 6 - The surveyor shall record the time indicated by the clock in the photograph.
11:41
